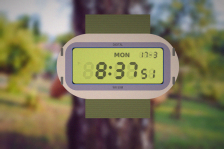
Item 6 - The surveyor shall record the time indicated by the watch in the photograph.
8:37:51
